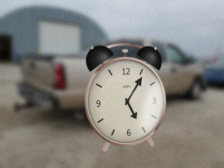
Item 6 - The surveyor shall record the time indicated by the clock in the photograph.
5:06
